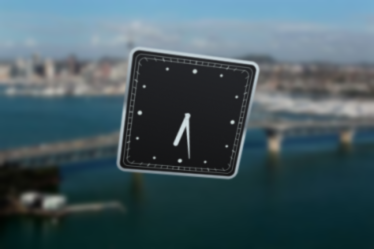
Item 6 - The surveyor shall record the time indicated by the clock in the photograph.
6:28
